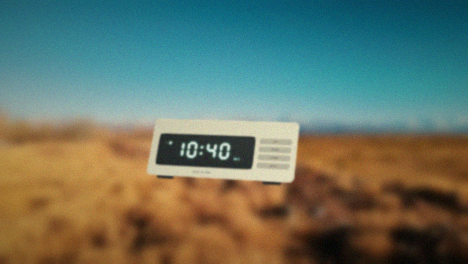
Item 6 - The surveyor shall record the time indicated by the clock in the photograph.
10:40
